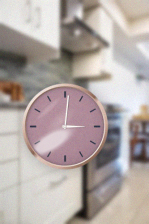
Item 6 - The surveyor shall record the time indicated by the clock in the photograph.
3:01
